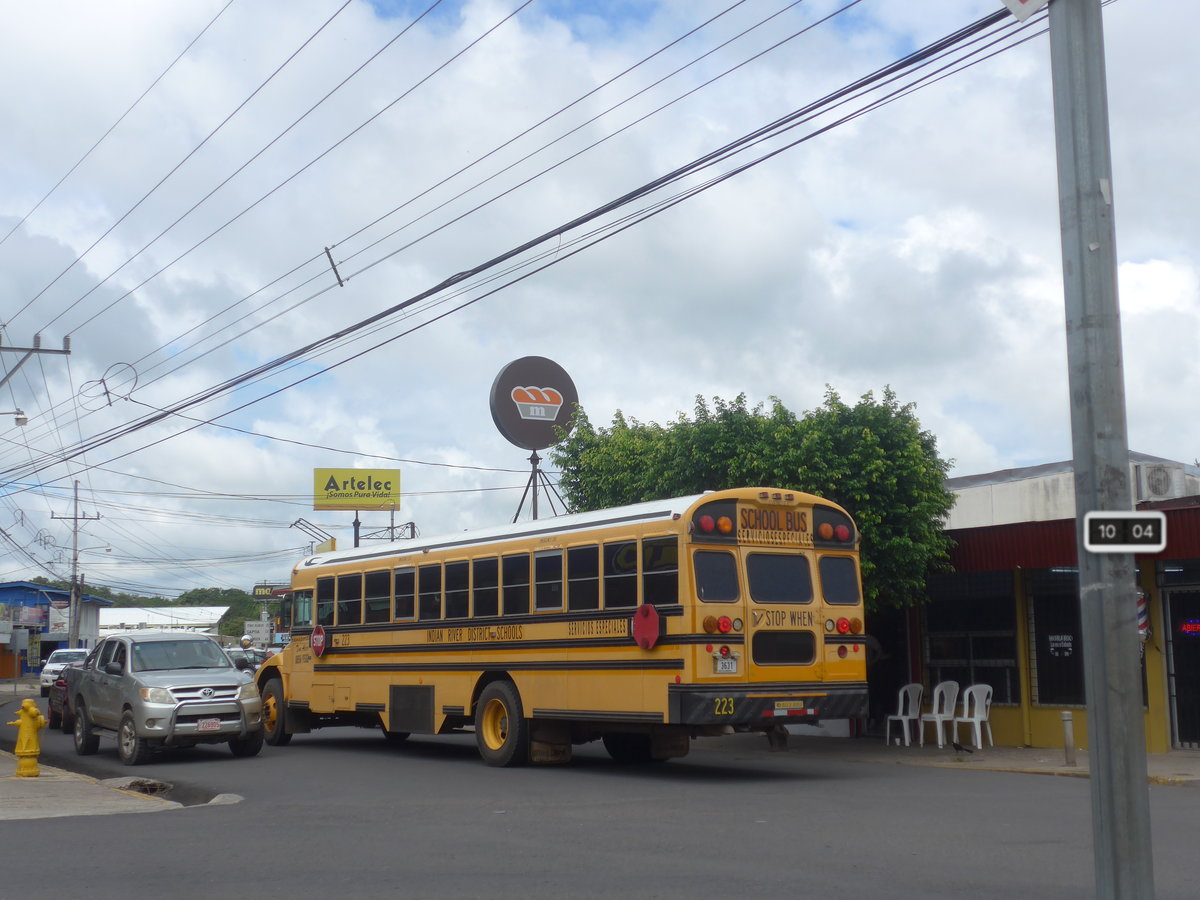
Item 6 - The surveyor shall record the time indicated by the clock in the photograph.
10:04
